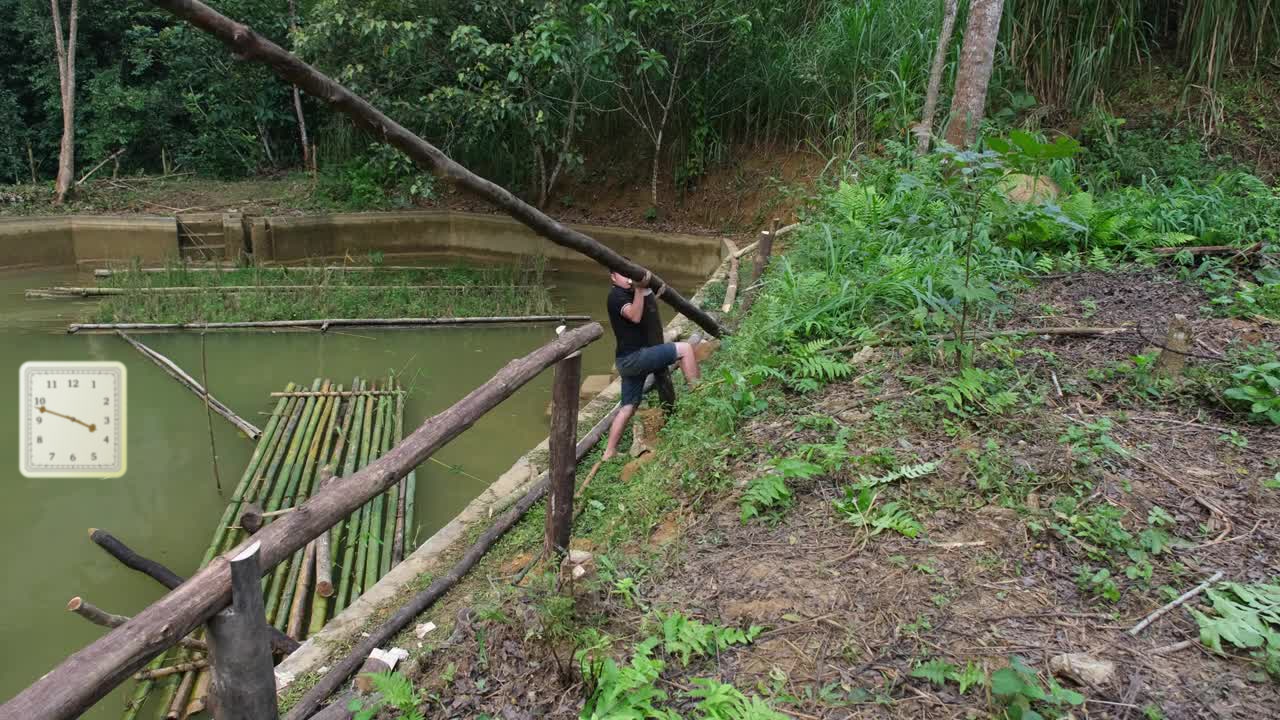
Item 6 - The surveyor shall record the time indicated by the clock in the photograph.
3:48
